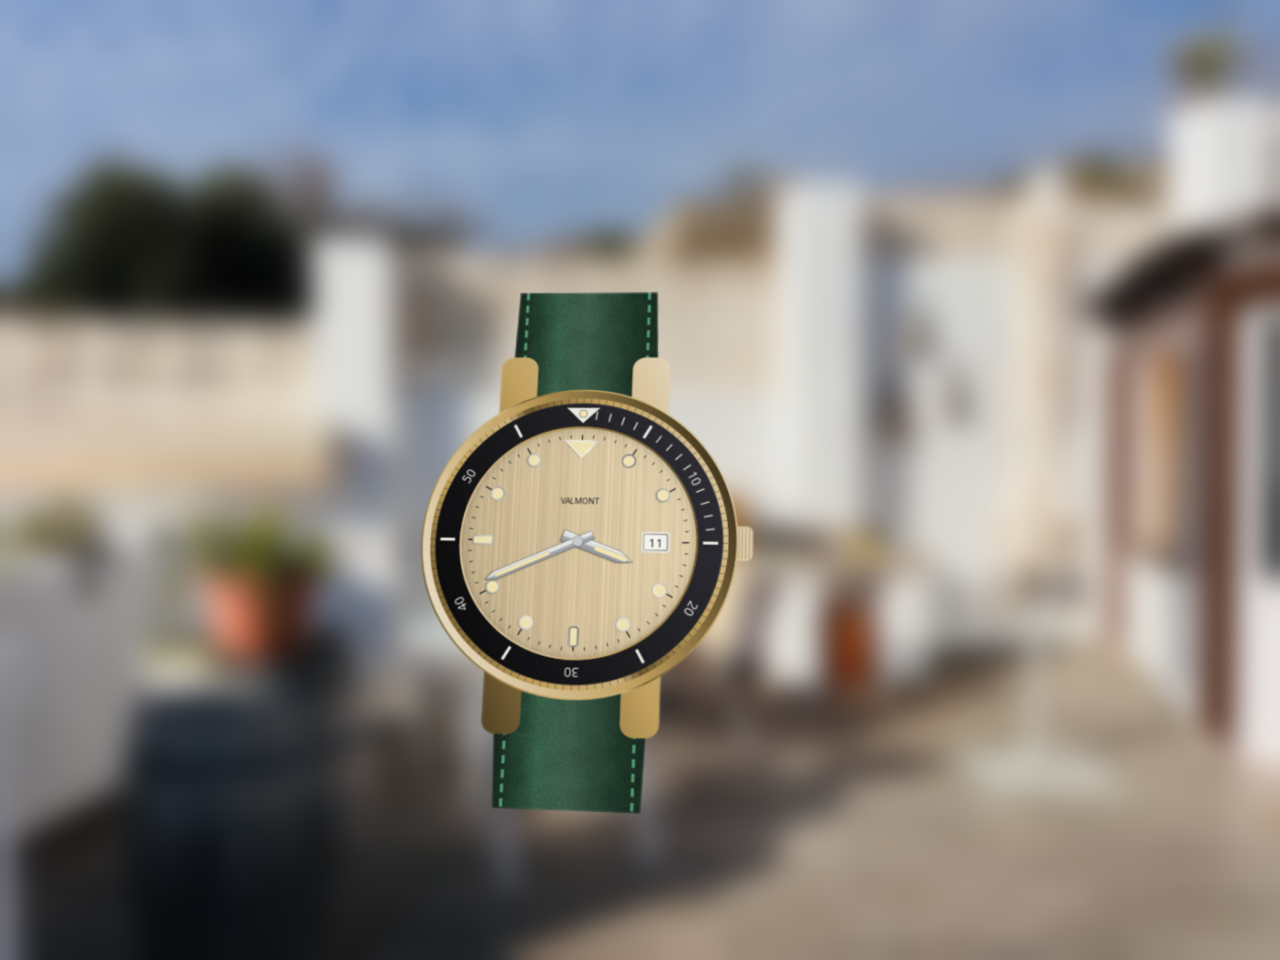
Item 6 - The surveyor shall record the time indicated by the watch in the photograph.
3:41
